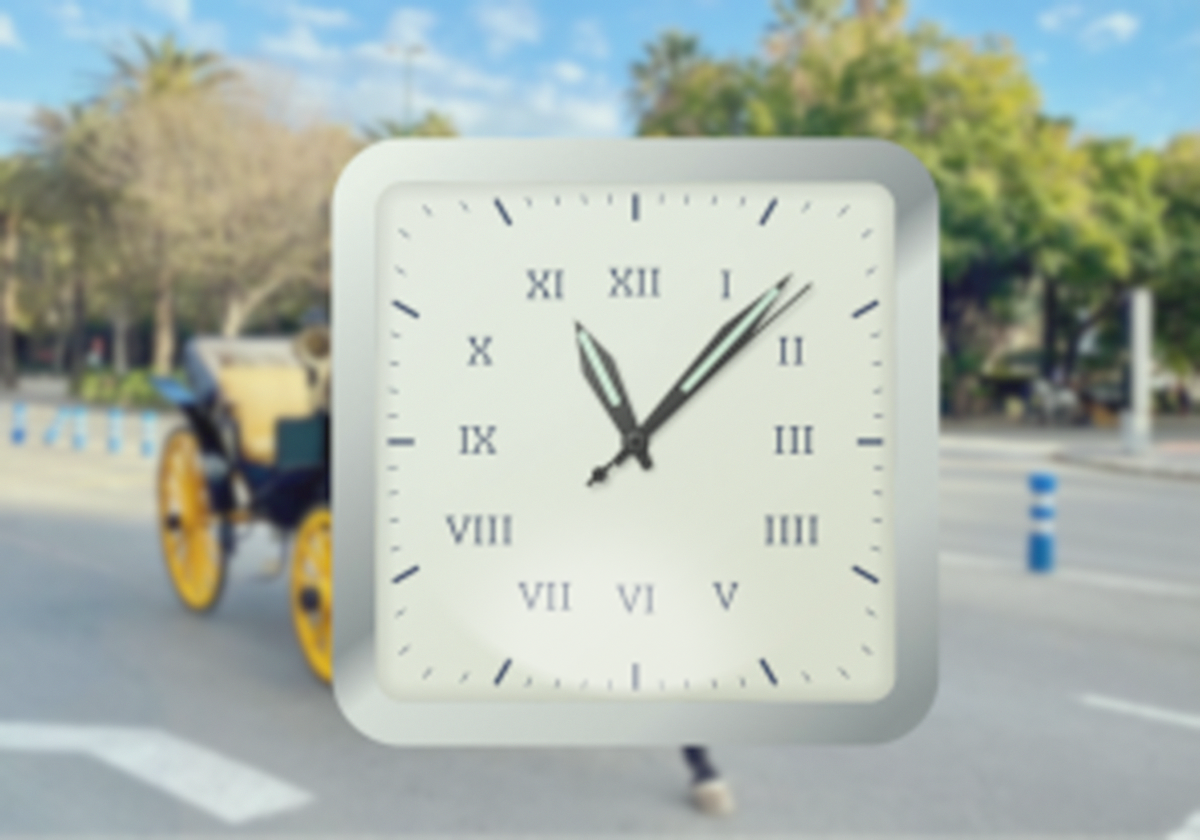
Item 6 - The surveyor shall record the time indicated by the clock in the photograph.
11:07:08
